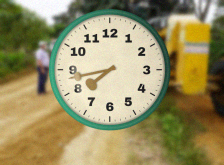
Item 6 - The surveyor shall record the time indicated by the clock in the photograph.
7:43
